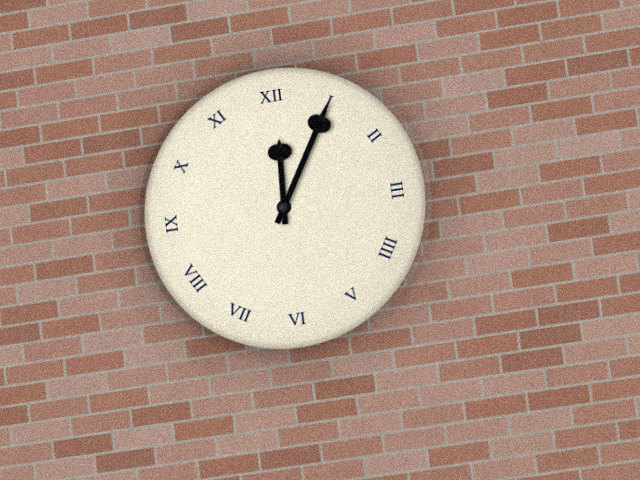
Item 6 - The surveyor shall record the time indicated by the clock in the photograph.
12:05
